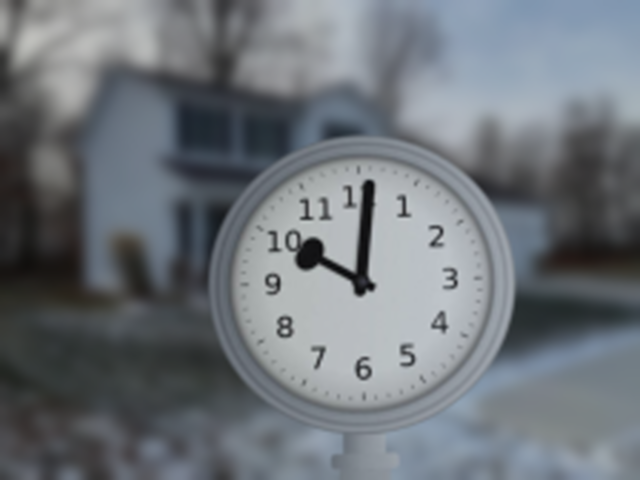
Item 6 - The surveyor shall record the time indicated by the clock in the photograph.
10:01
